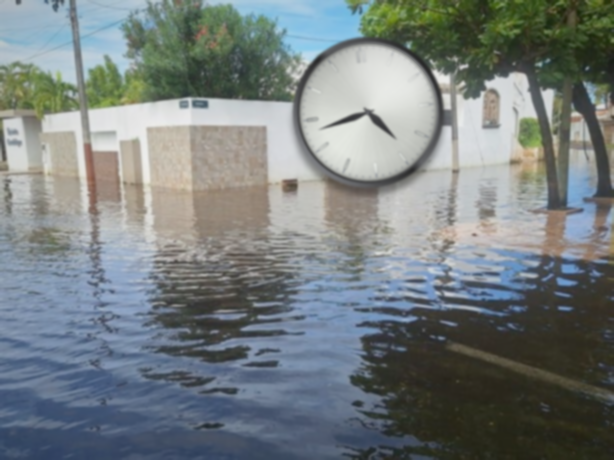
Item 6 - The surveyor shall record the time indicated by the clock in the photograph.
4:43
